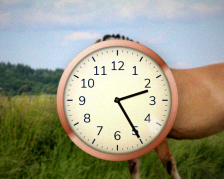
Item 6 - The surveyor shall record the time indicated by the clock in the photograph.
2:25
